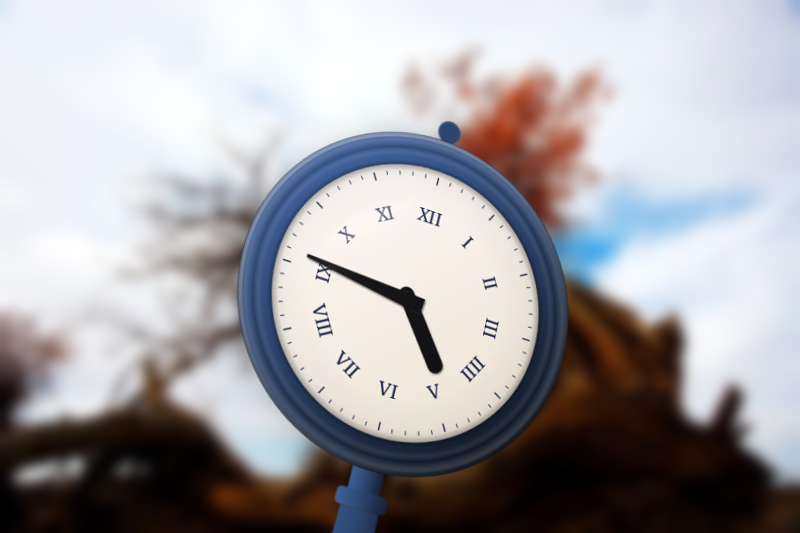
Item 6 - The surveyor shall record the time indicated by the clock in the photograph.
4:46
